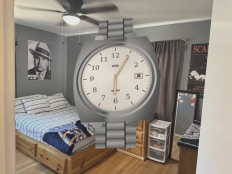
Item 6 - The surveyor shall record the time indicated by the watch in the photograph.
6:05
